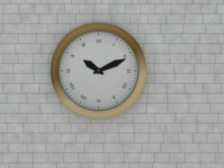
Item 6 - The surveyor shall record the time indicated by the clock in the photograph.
10:11
